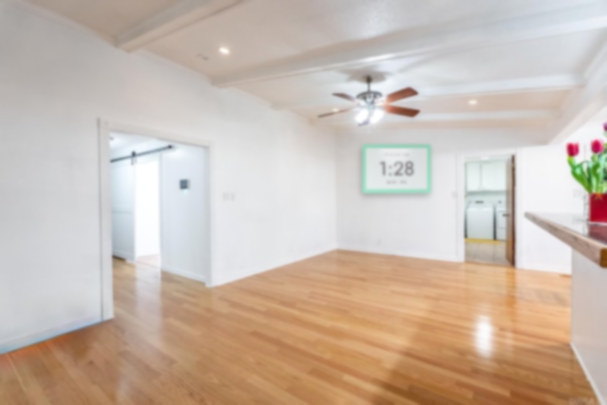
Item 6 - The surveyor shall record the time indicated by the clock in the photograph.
1:28
